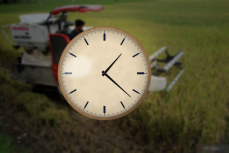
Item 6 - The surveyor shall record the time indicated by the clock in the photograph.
1:22
